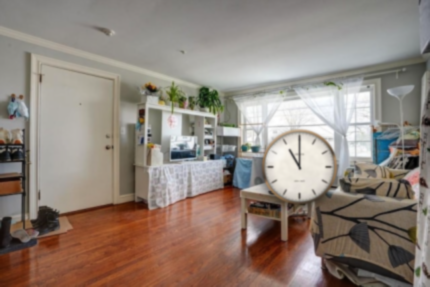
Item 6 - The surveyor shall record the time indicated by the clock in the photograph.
11:00
